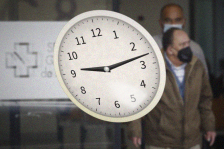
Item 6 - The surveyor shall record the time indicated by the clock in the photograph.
9:13
